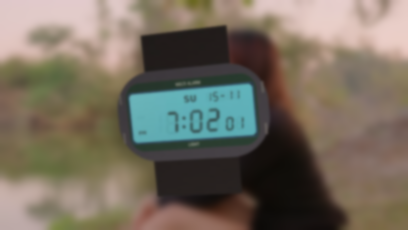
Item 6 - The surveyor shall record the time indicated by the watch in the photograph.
7:02:01
